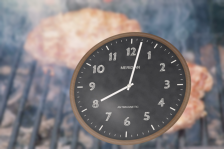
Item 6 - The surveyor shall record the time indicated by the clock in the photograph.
8:02
